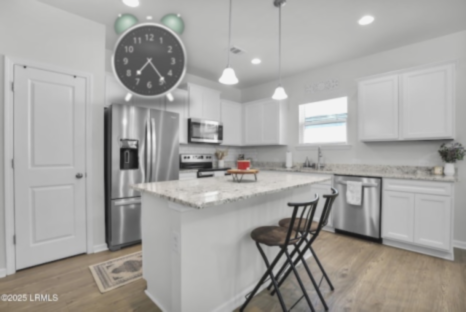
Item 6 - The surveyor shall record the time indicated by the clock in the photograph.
7:24
